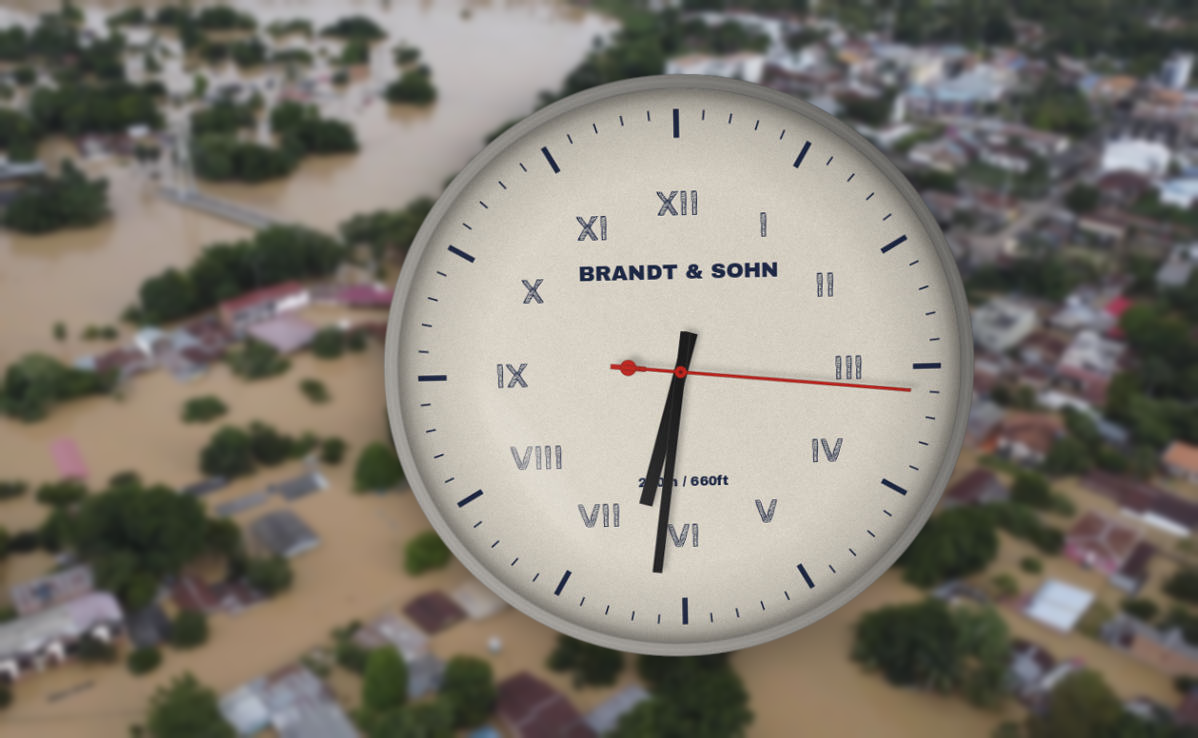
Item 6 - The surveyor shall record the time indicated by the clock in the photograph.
6:31:16
